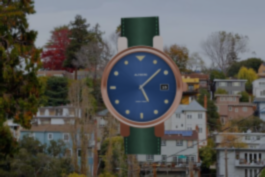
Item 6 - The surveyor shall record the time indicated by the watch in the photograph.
5:08
